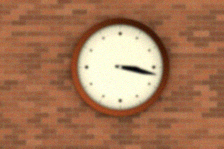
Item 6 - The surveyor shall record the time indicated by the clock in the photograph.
3:17
